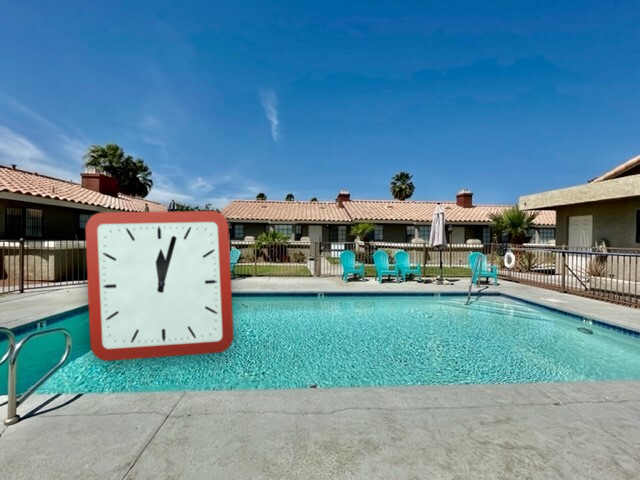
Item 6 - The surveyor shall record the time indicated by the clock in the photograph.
12:03
